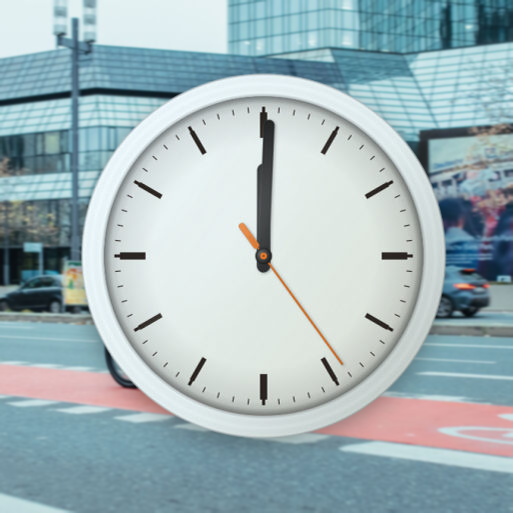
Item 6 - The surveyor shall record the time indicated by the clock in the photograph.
12:00:24
